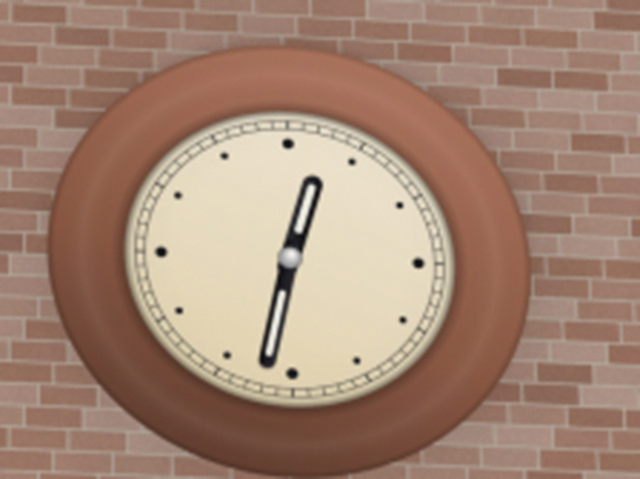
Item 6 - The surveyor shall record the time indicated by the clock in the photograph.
12:32
